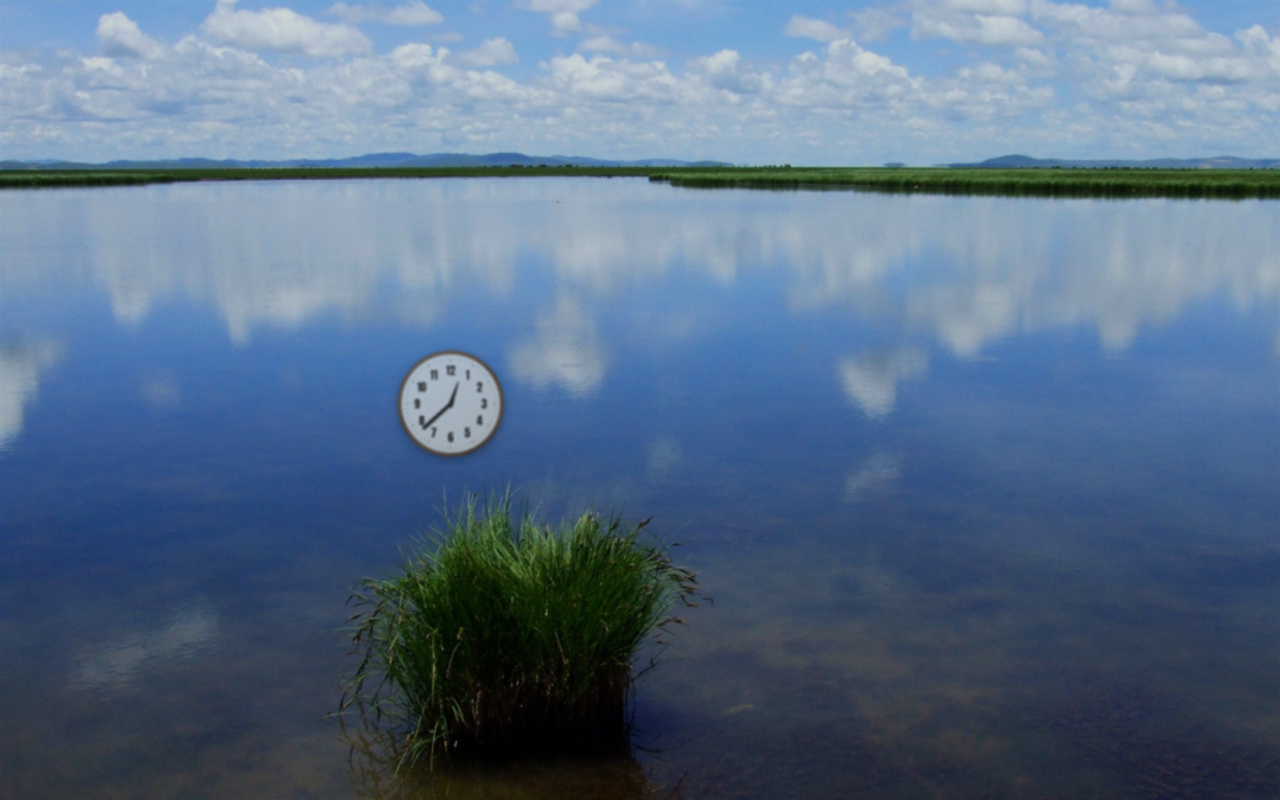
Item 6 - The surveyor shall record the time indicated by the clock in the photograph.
12:38
